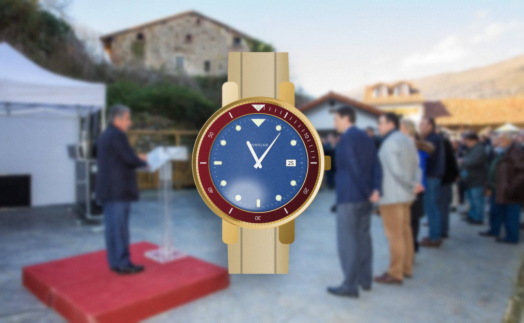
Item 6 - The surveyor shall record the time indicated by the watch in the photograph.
11:06
